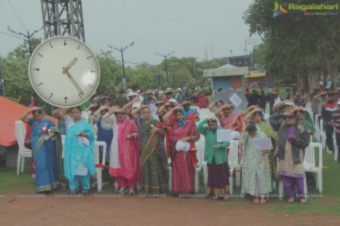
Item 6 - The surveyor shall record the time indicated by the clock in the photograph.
1:24
